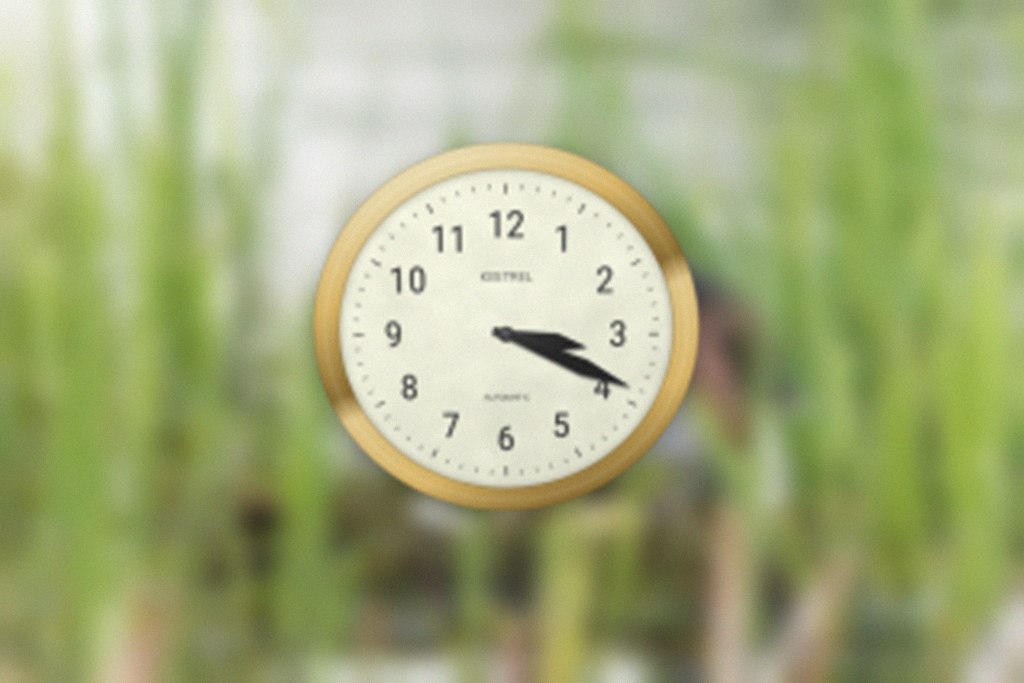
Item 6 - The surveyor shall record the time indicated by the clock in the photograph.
3:19
